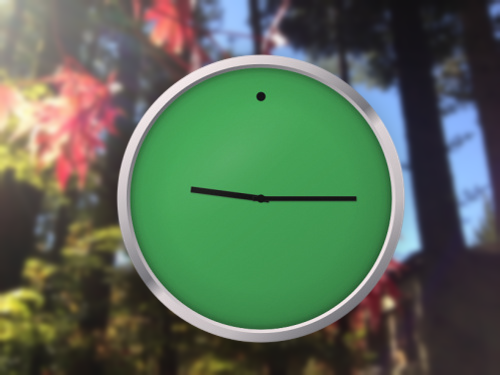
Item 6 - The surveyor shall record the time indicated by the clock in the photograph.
9:15
